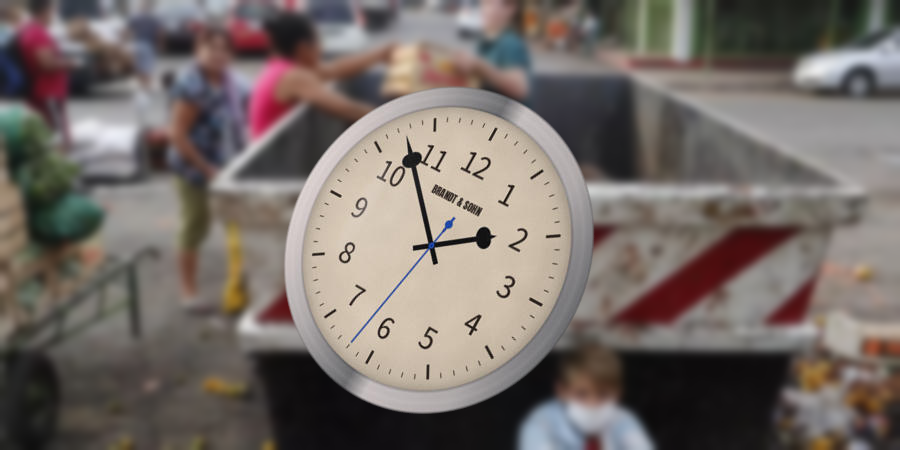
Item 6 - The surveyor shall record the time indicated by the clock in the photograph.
1:52:32
